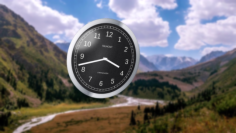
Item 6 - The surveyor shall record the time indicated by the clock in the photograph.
3:42
